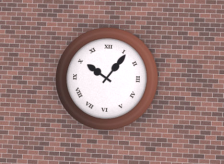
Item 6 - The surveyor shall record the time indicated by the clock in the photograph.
10:06
